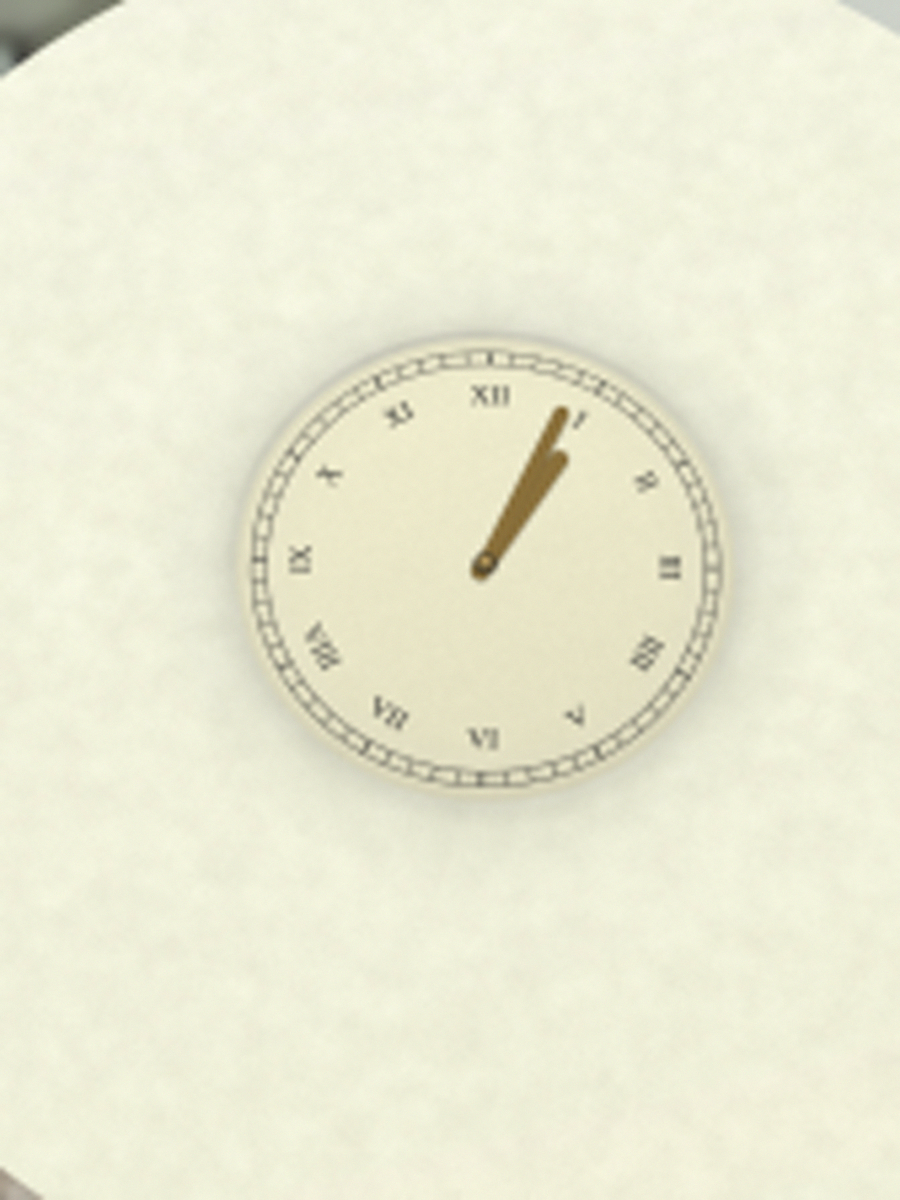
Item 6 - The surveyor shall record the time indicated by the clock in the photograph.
1:04
